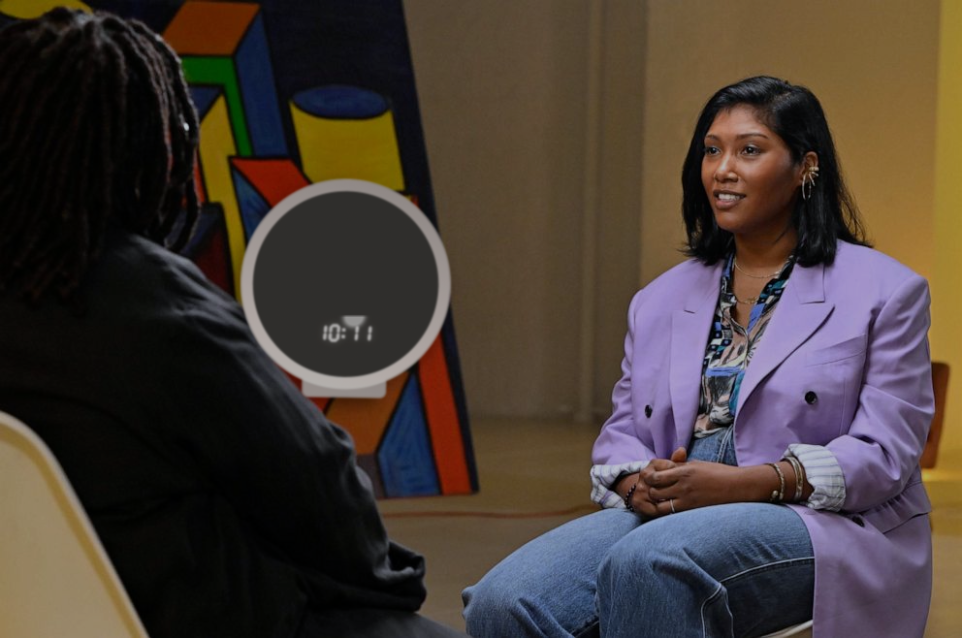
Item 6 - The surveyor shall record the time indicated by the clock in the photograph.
10:11
